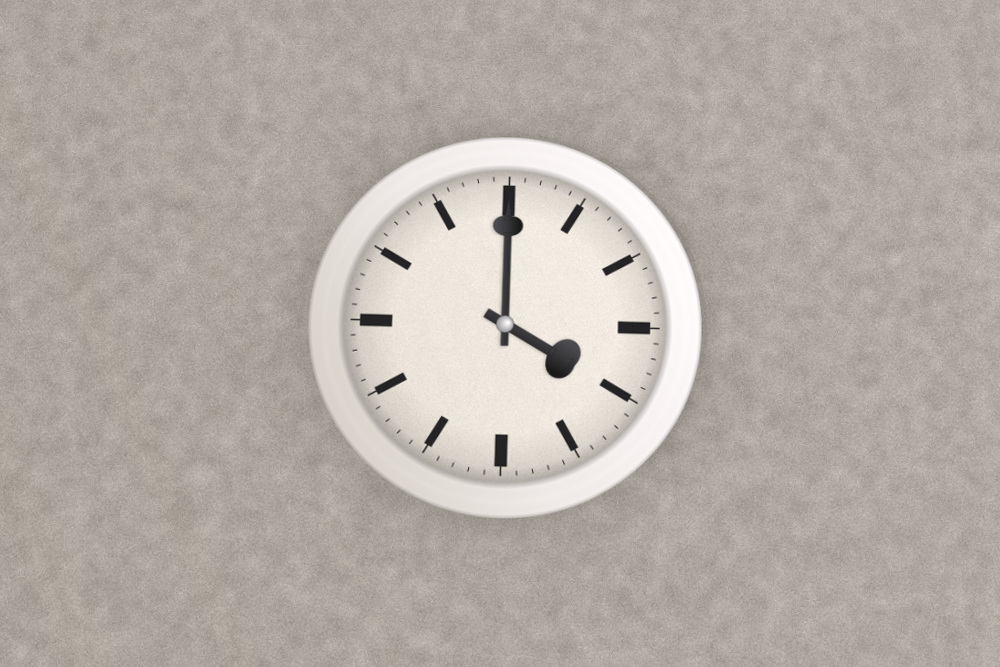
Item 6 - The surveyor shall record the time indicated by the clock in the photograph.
4:00
